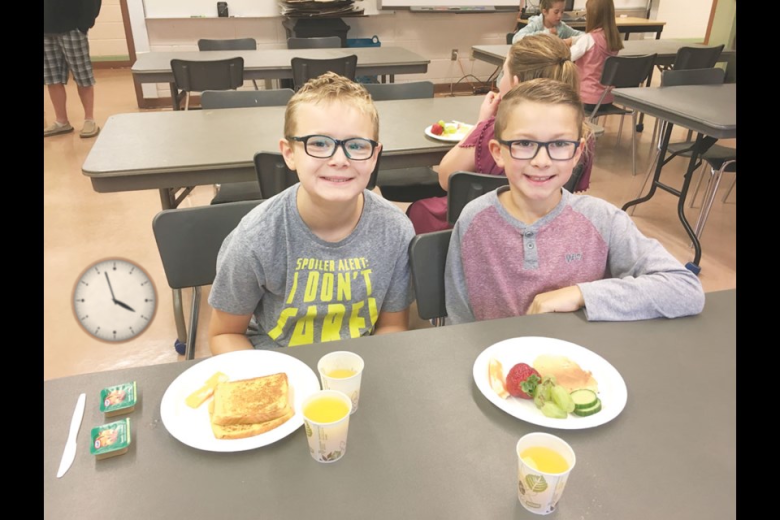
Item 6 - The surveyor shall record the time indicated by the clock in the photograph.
3:57
